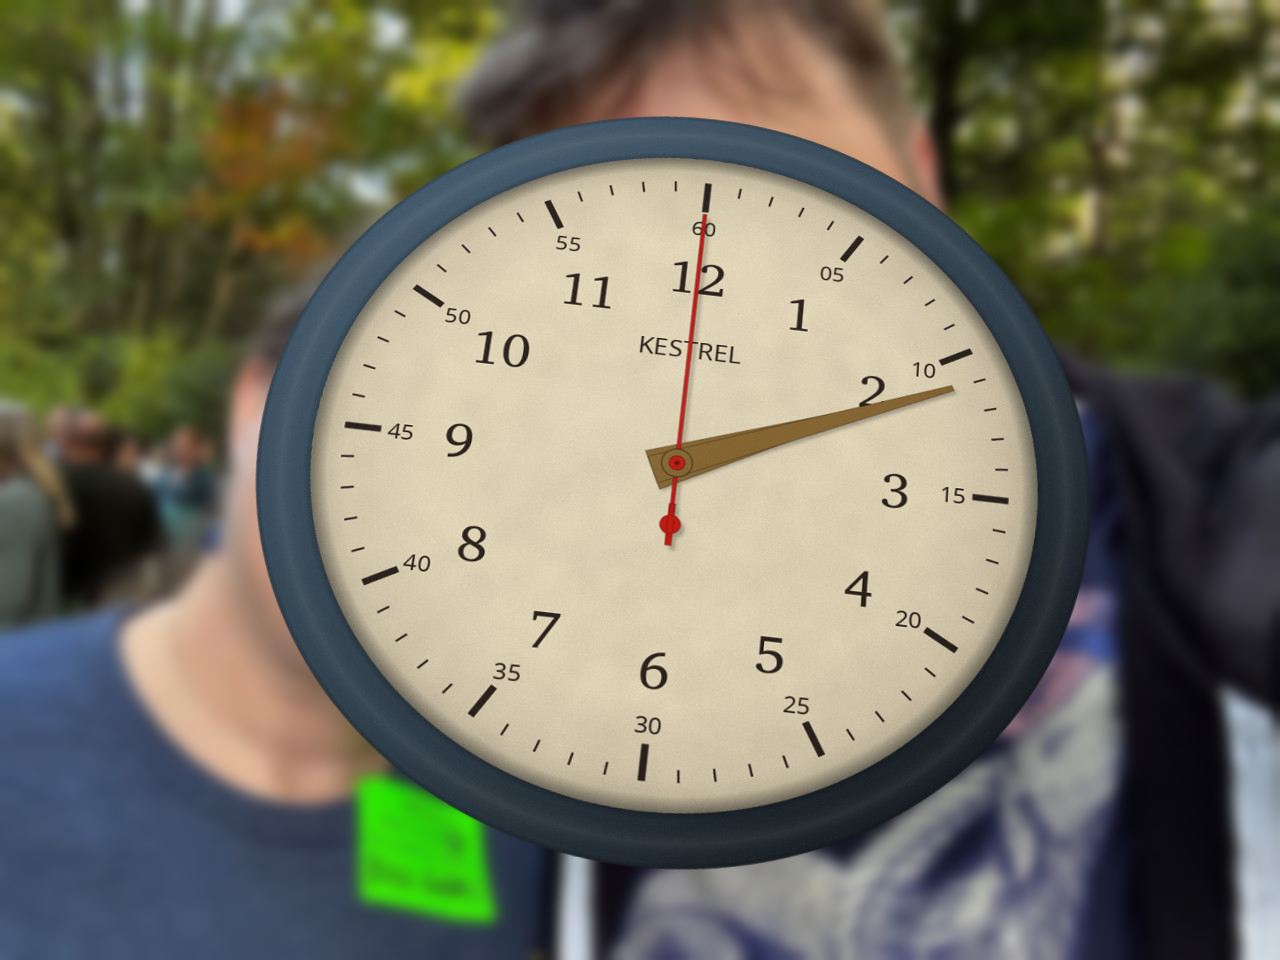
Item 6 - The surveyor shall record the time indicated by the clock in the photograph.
2:11:00
